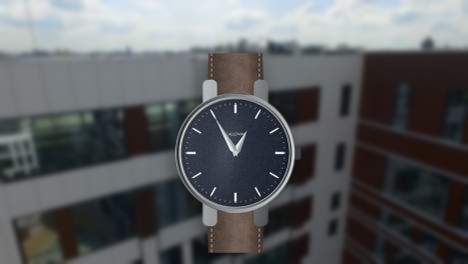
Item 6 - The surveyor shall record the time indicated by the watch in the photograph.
12:55
